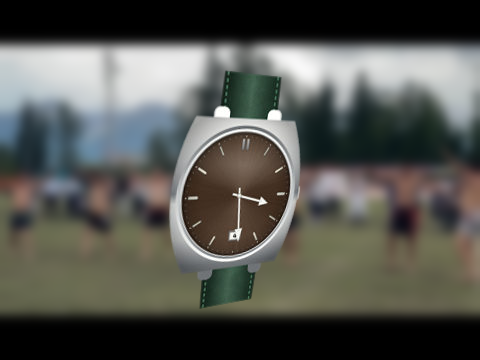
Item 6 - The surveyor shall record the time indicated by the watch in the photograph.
3:29
